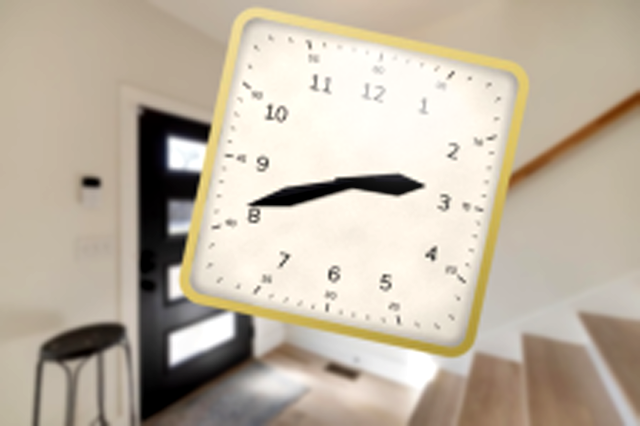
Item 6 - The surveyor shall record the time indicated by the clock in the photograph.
2:41
